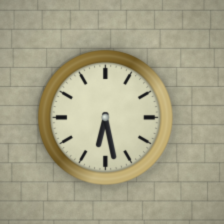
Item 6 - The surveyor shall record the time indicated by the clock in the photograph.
6:28
